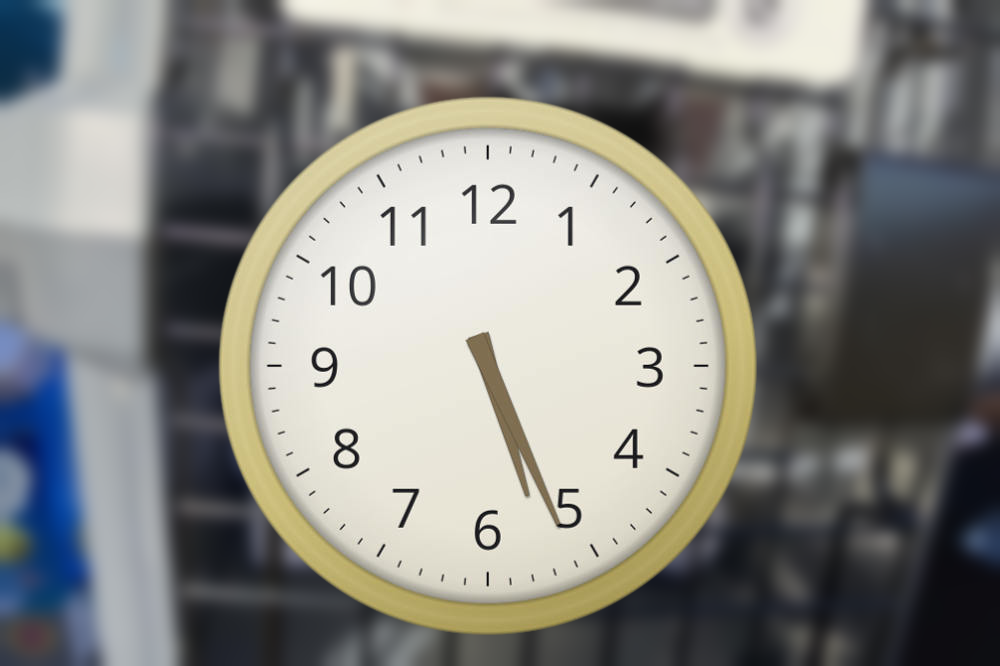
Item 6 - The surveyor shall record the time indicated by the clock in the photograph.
5:26
